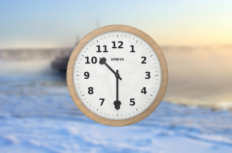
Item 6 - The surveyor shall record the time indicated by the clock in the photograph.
10:30
